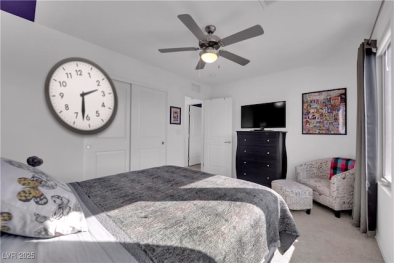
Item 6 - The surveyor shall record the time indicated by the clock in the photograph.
2:32
